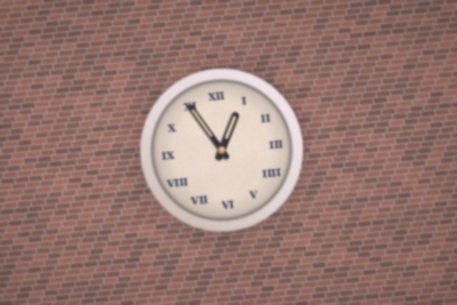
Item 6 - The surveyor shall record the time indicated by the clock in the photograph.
12:55
